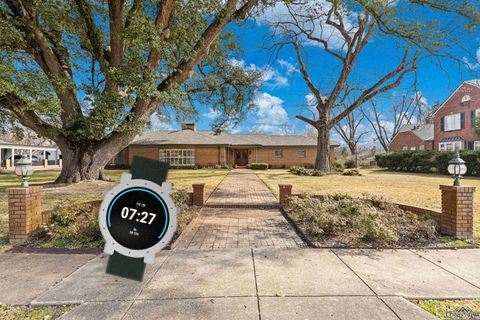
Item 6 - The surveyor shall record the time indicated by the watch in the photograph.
7:27
